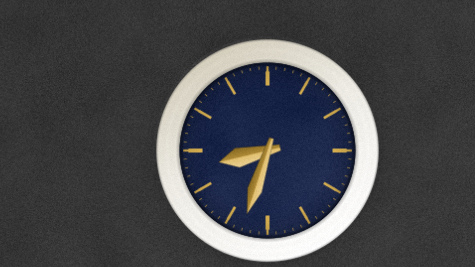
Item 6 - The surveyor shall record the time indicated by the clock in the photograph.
8:33
